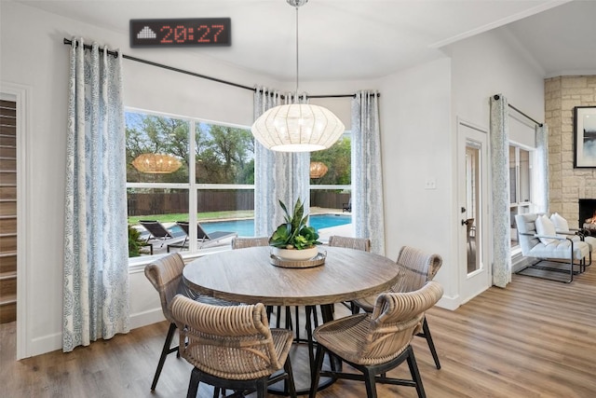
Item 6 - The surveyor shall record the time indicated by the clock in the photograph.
20:27
